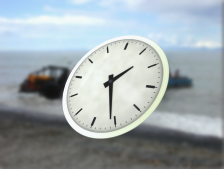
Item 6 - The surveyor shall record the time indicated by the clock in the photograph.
1:26
